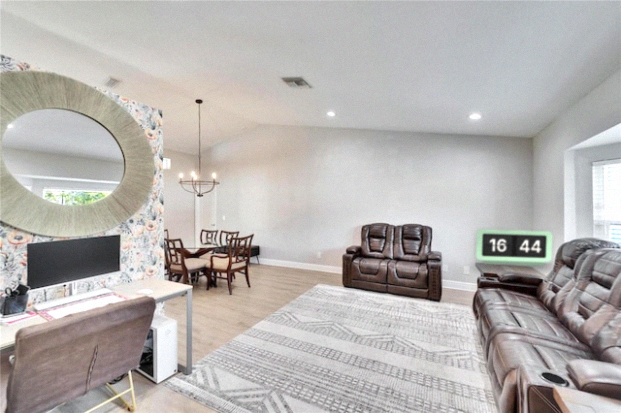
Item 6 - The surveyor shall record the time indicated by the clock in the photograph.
16:44
